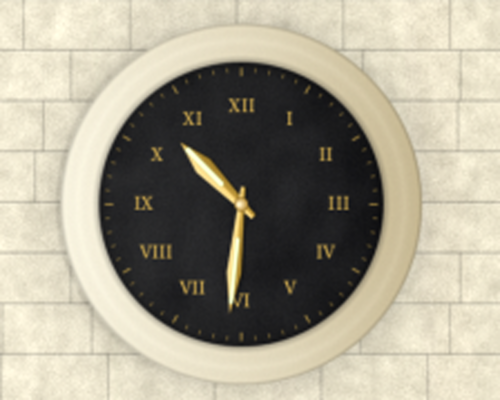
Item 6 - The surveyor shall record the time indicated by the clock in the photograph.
10:31
